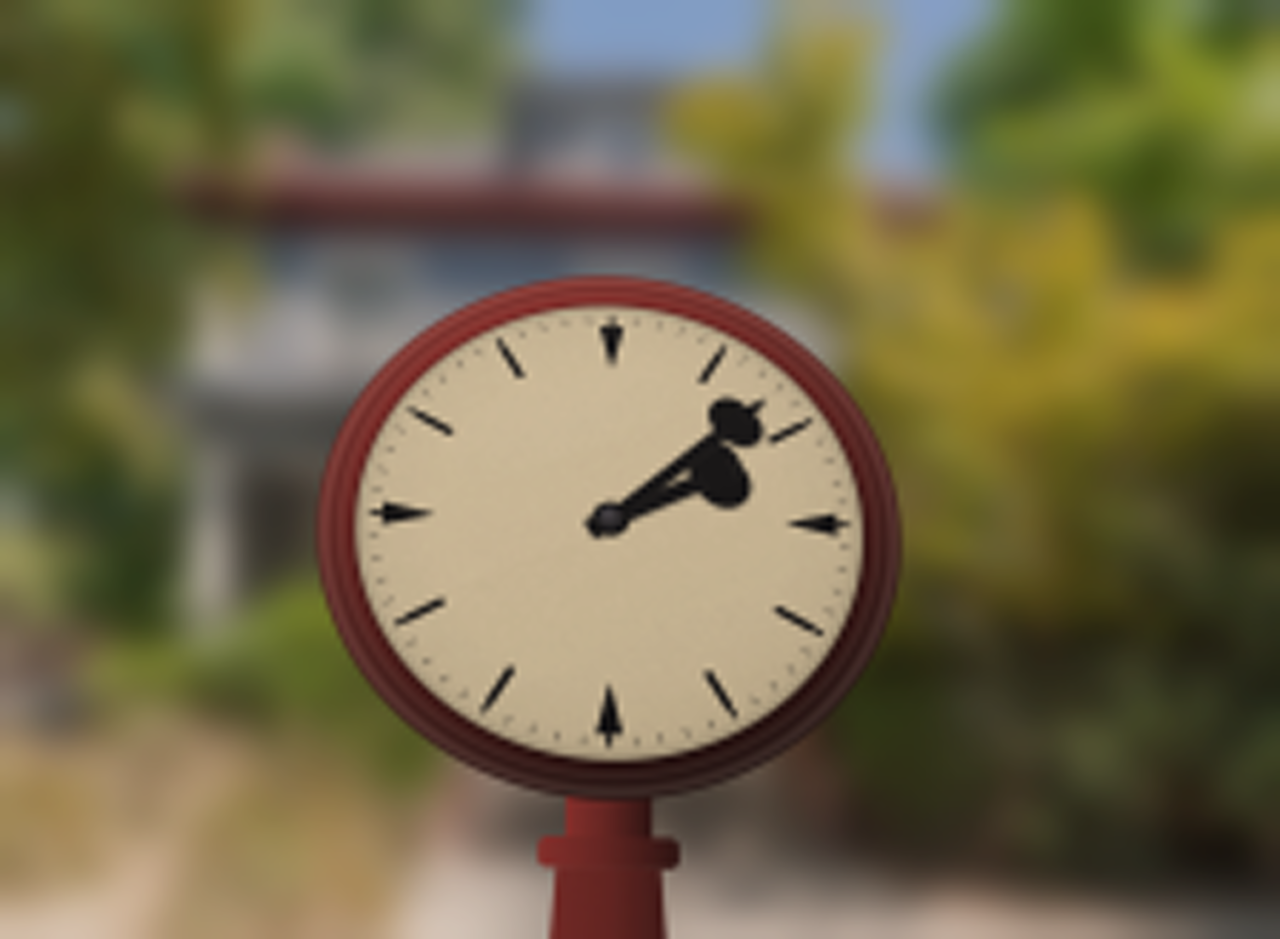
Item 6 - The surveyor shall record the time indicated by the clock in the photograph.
2:08
